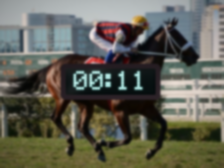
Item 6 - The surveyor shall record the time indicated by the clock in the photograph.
0:11
